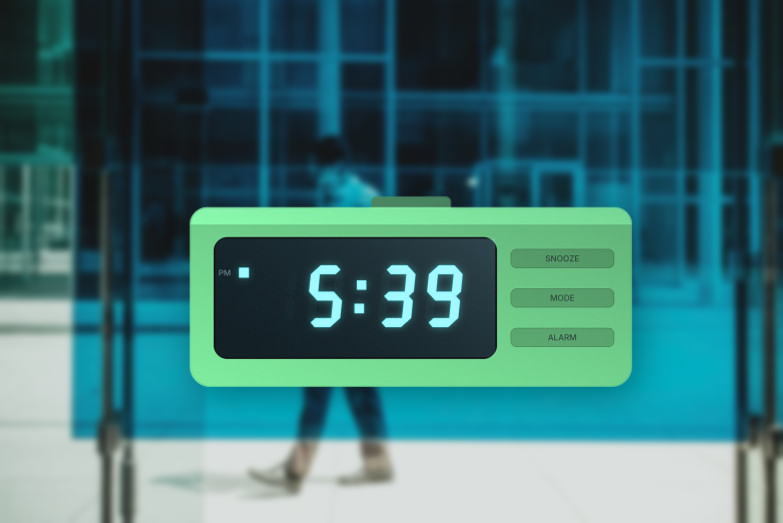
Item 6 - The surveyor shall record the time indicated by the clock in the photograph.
5:39
